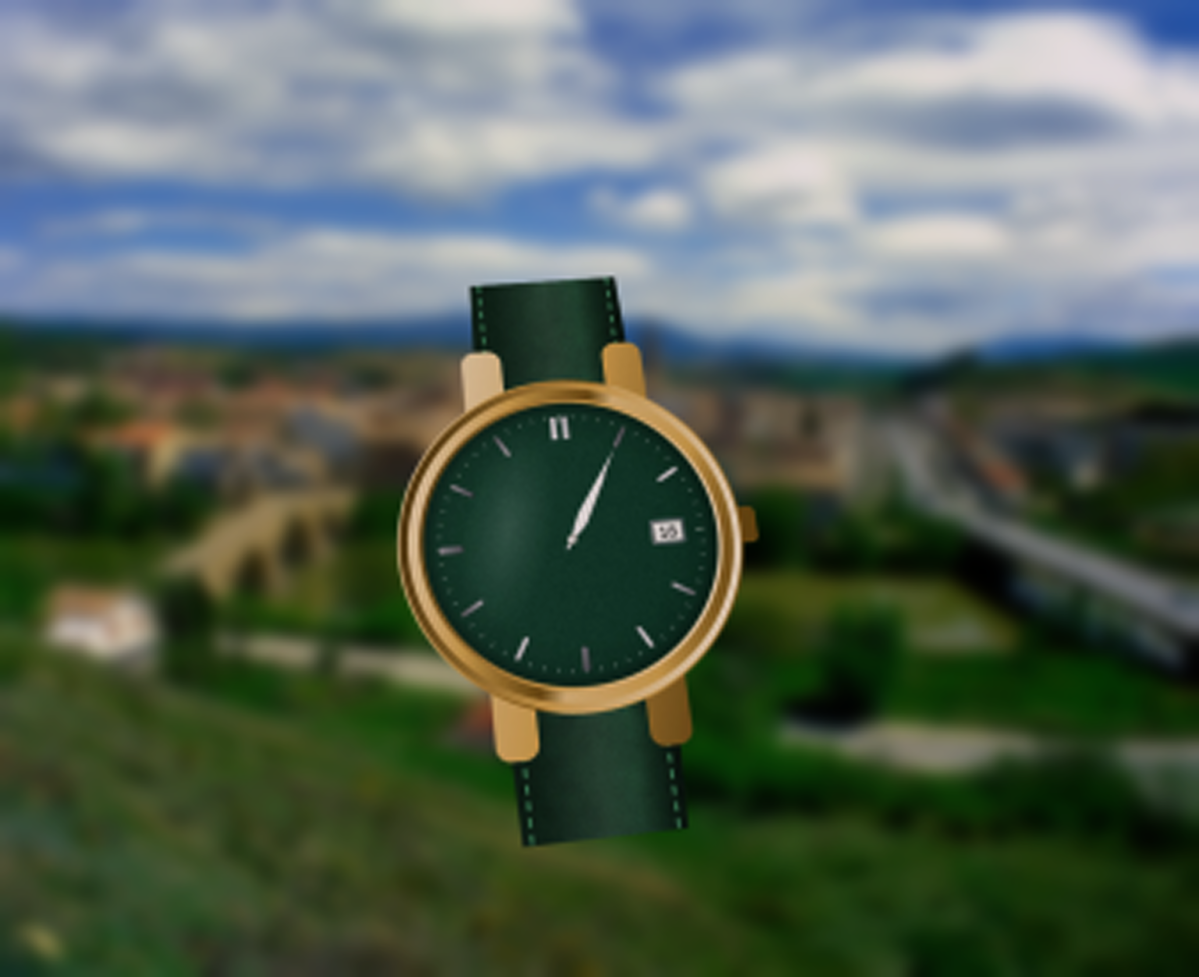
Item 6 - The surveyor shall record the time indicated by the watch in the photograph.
1:05
